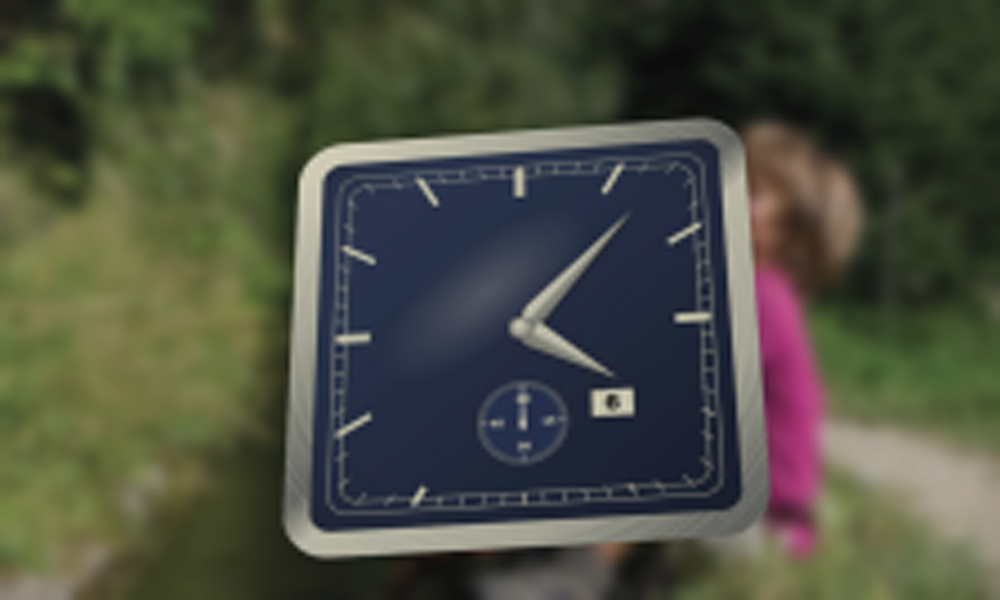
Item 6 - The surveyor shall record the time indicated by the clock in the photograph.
4:07
